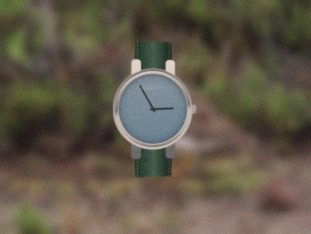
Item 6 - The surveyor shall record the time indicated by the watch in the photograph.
2:55
